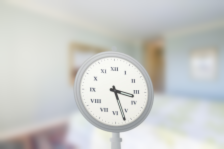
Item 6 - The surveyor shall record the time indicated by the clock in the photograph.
3:27
